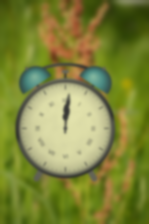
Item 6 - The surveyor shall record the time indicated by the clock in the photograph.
12:01
